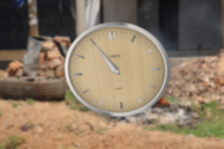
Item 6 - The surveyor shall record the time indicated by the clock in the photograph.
10:55
